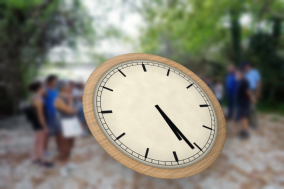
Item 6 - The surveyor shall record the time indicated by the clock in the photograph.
5:26
